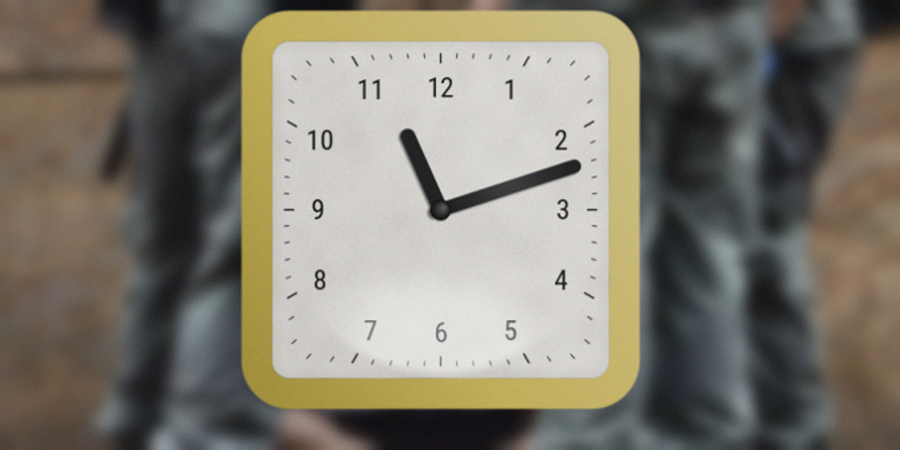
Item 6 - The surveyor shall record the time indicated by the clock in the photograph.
11:12
